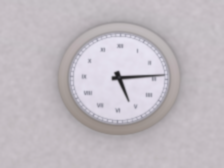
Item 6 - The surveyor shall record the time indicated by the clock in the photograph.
5:14
